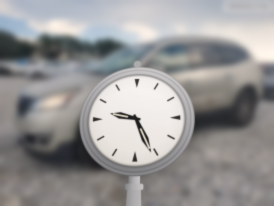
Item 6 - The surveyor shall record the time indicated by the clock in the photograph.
9:26
